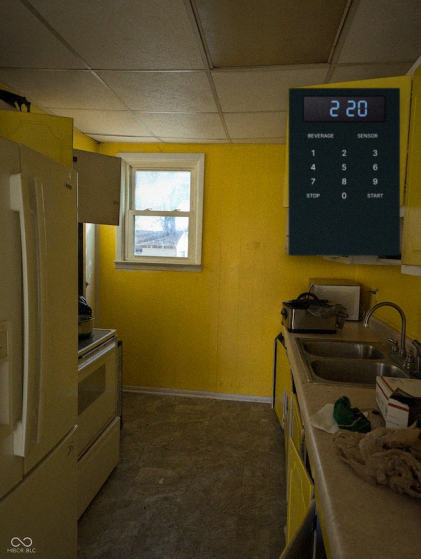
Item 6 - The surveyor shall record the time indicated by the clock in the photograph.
2:20
